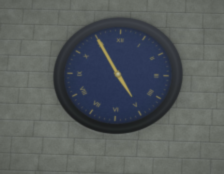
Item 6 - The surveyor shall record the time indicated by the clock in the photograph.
4:55
